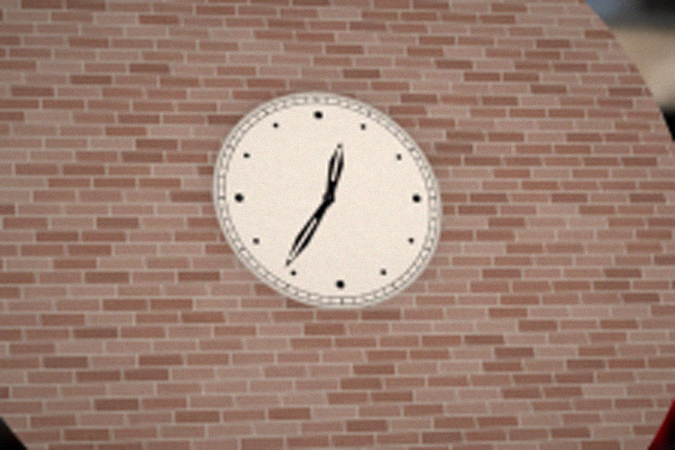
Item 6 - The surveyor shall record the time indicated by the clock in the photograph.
12:36
